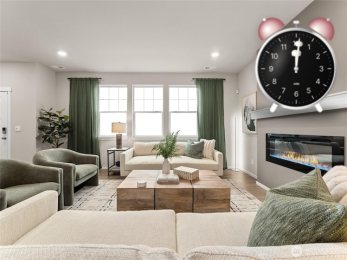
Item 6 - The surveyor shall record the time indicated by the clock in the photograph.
12:01
